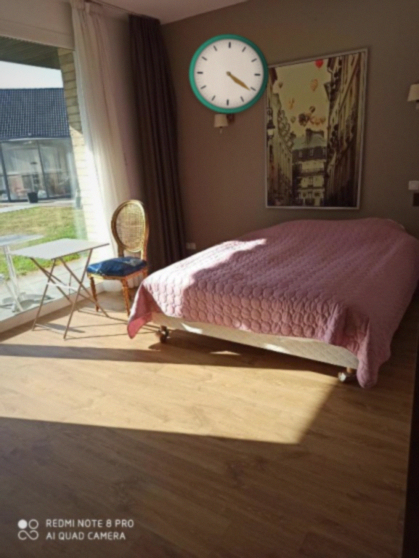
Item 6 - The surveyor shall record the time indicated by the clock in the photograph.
4:21
